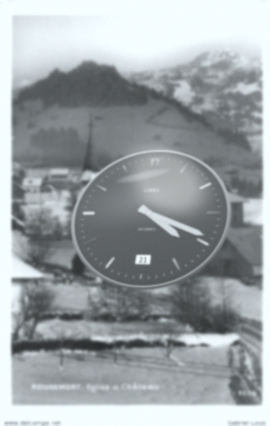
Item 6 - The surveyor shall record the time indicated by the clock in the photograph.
4:19
